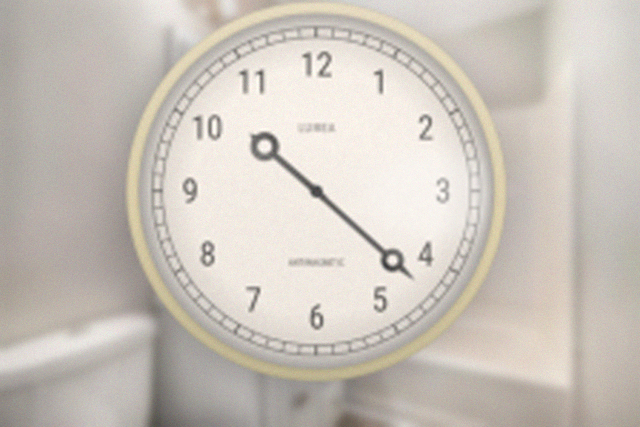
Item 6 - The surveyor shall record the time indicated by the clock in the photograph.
10:22
